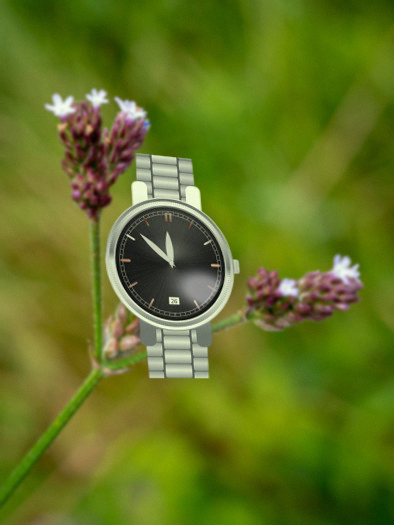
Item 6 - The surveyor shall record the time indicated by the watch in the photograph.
11:52
